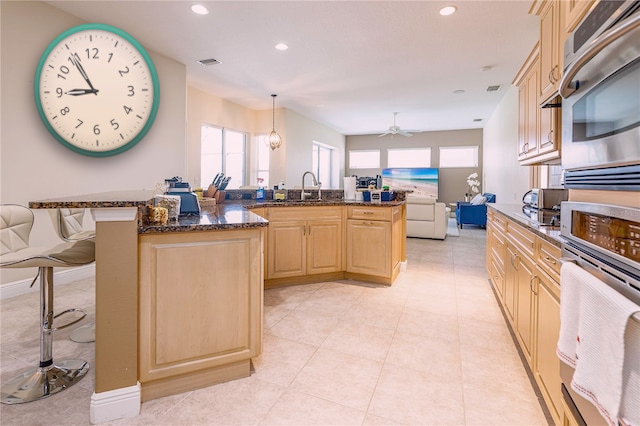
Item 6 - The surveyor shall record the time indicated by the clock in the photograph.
8:55
